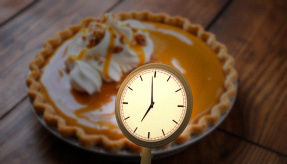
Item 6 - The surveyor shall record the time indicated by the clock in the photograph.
6:59
